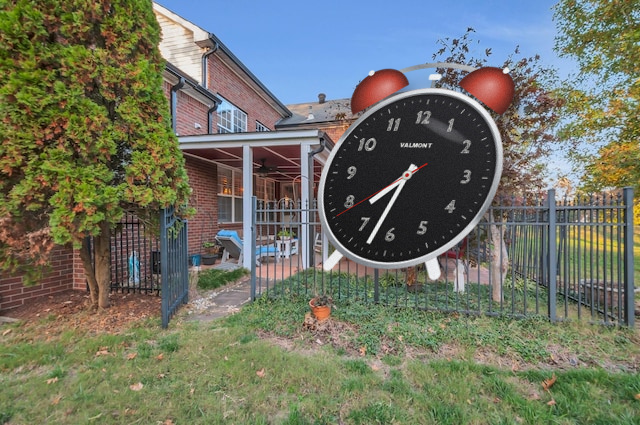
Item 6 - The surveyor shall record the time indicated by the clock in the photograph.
7:32:39
